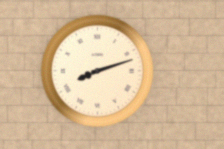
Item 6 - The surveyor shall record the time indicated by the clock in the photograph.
8:12
